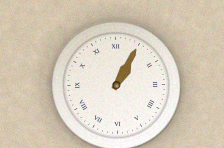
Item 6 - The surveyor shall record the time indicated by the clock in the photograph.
1:05
